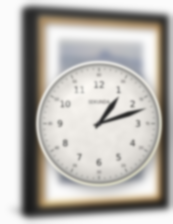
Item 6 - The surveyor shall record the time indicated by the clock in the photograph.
1:12
